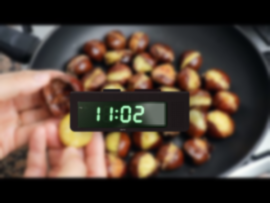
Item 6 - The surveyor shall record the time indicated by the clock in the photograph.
11:02
